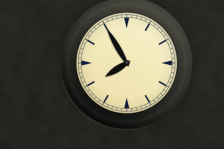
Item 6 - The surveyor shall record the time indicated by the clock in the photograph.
7:55
